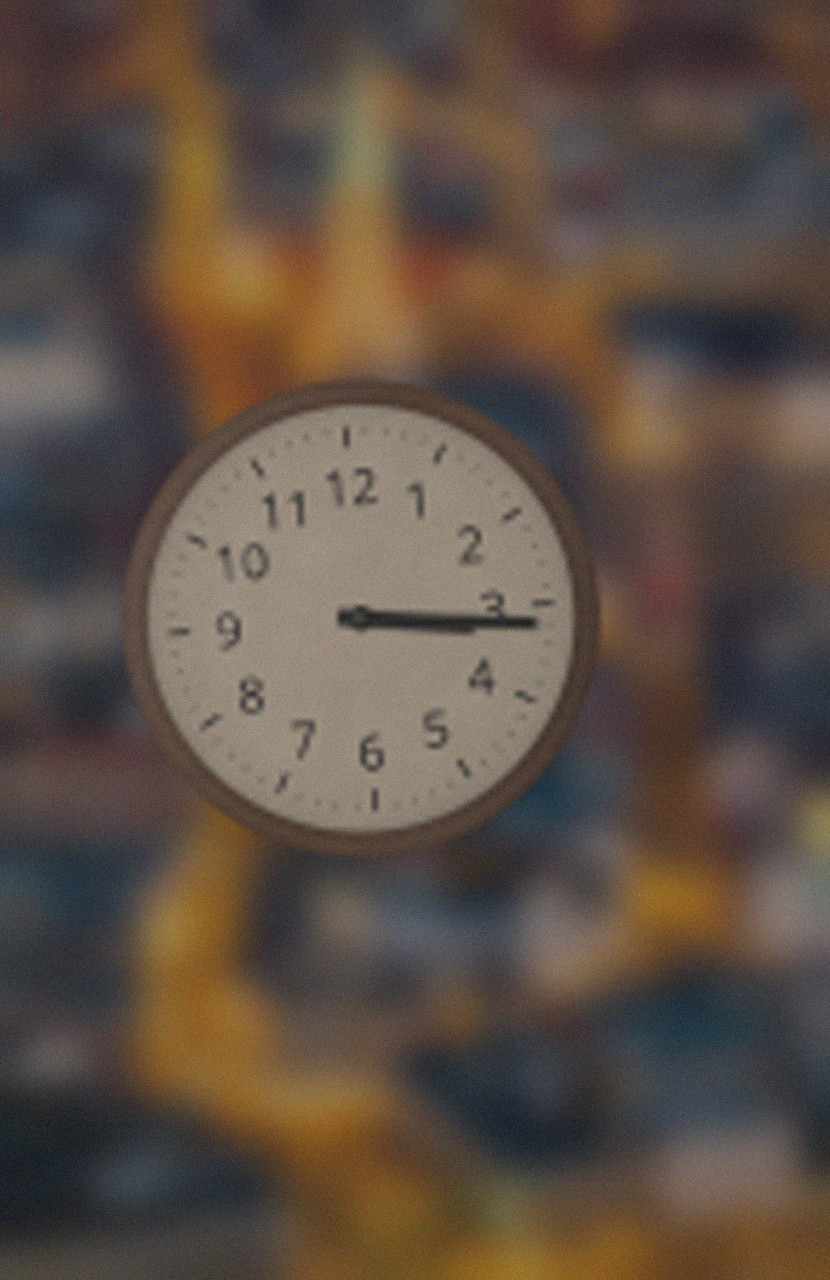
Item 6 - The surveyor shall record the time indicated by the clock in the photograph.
3:16
